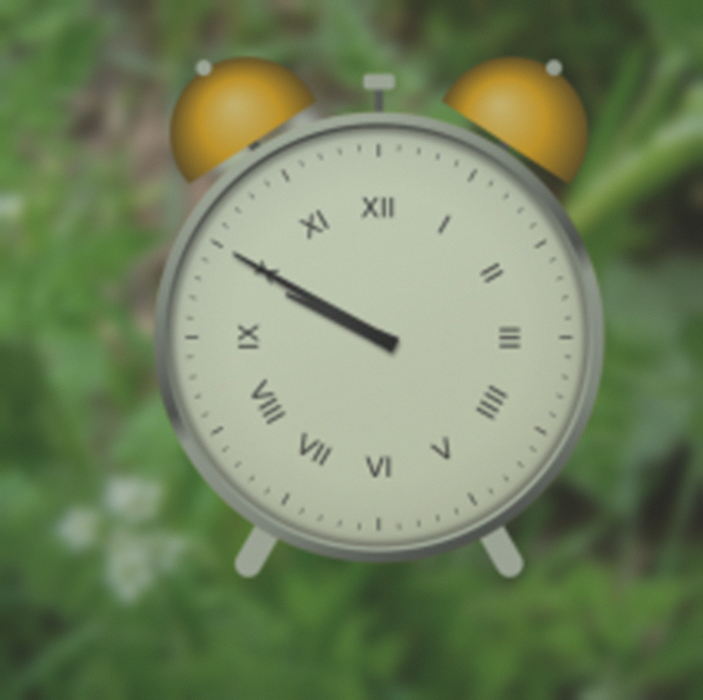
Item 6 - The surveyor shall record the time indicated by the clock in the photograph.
9:50
